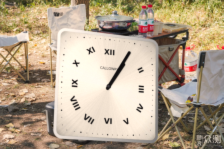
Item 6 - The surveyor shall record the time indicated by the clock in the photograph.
1:05
